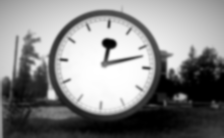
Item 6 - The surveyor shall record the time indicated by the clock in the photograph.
12:12
